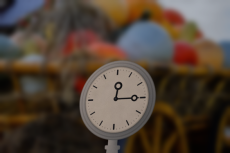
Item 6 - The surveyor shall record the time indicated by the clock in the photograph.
12:15
